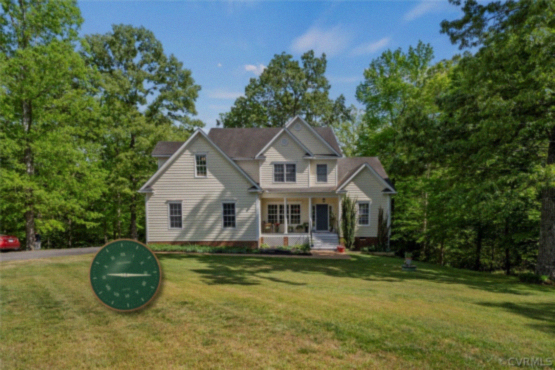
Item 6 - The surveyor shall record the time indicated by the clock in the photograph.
9:16
